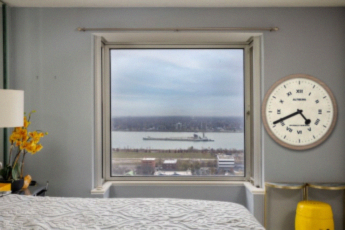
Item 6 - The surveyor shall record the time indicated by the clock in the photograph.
4:41
